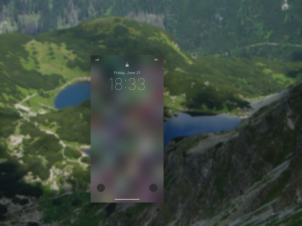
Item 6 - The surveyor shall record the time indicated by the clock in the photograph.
18:33
